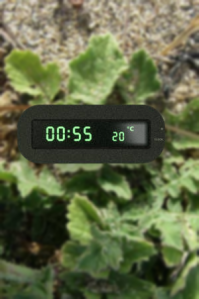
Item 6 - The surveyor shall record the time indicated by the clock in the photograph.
0:55
